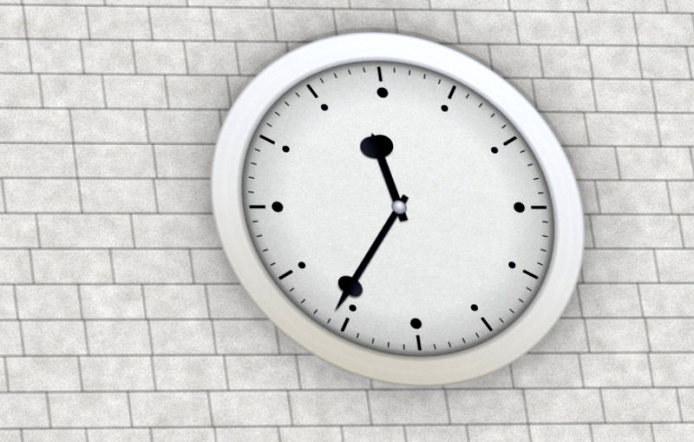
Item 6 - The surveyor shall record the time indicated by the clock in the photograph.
11:36
